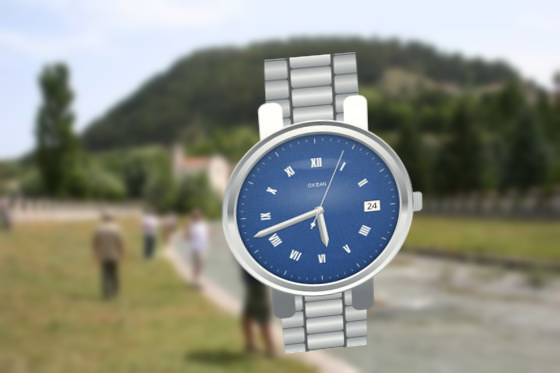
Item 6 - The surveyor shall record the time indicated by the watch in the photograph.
5:42:04
